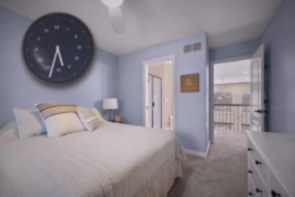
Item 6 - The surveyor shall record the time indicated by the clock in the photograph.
5:33
